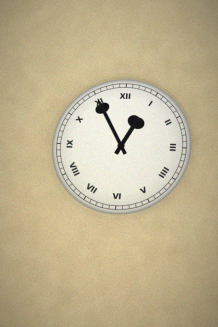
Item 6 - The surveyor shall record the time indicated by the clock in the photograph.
12:55
